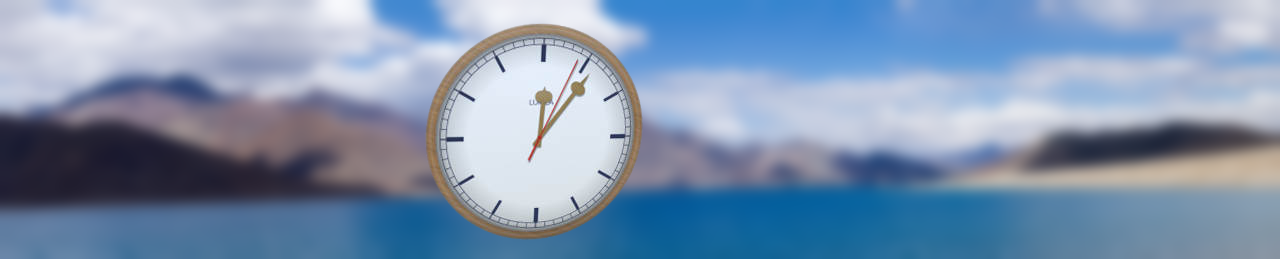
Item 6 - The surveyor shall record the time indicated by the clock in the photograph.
12:06:04
